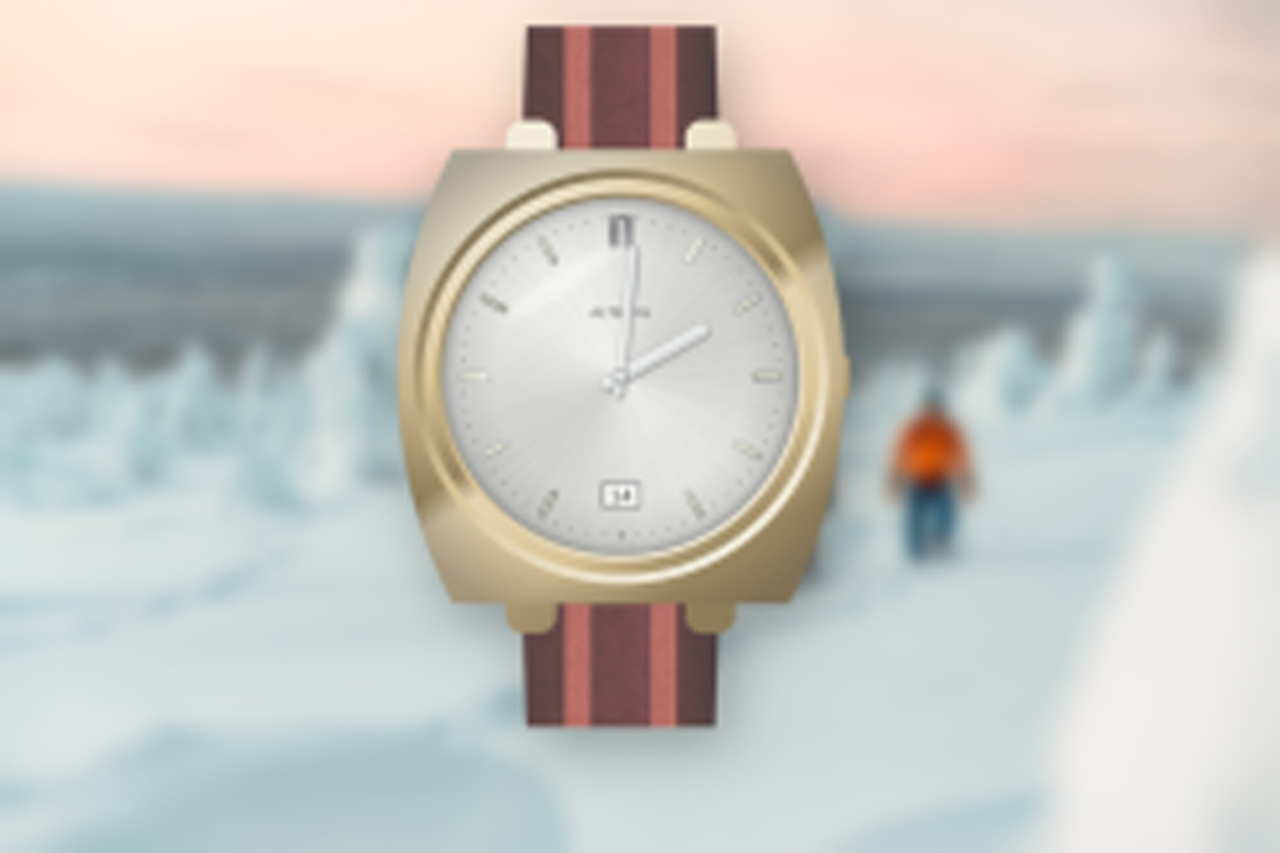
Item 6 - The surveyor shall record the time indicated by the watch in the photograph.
2:01
